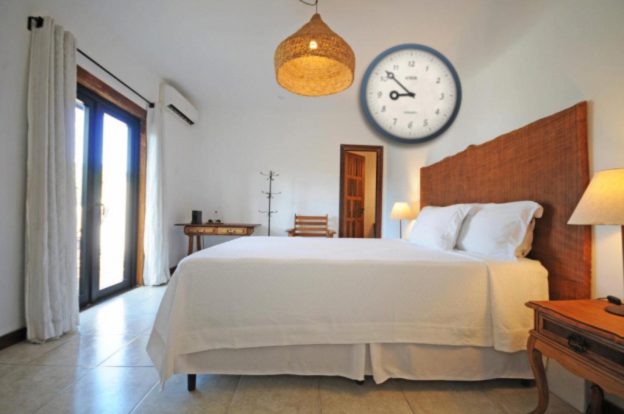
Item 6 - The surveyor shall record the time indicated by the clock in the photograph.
8:52
